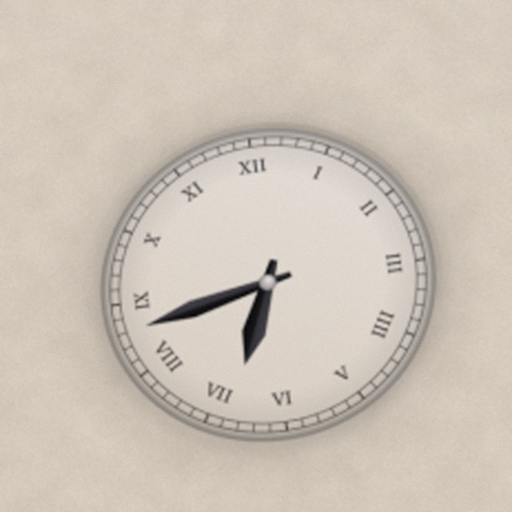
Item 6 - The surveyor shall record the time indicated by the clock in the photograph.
6:43
